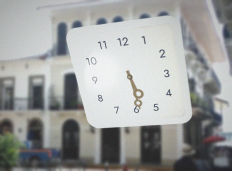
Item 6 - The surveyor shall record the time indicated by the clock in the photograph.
5:29
